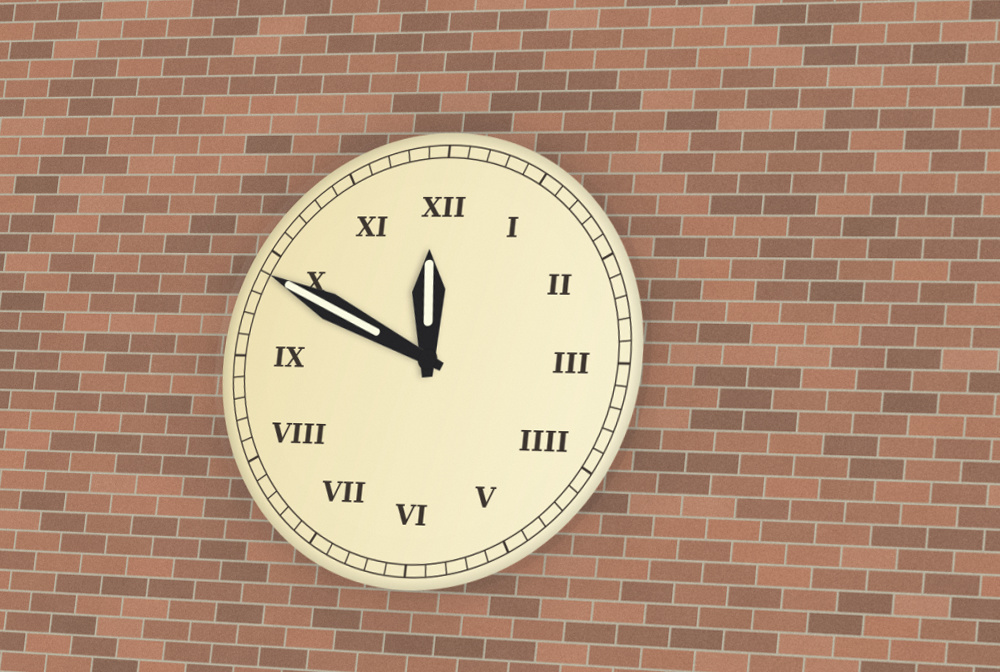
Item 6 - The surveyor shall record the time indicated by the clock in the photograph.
11:49
